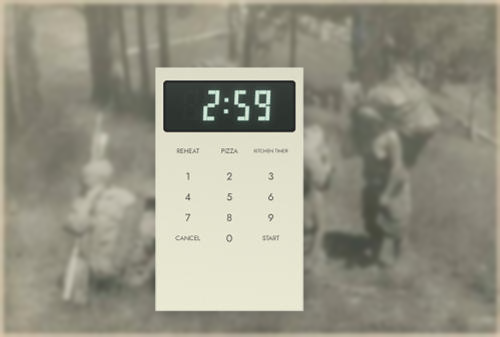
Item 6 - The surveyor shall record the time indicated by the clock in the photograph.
2:59
